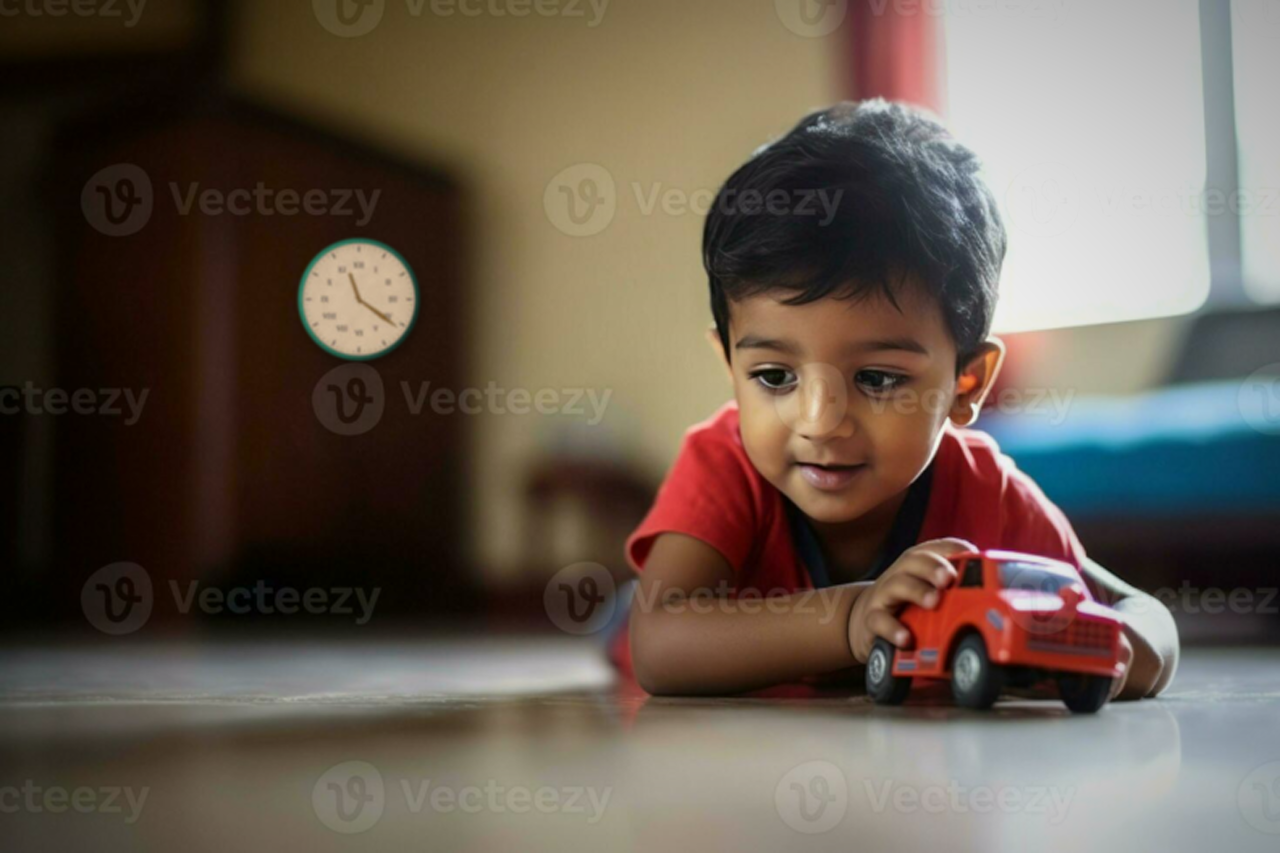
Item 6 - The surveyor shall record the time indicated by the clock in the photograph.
11:21
